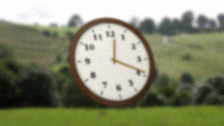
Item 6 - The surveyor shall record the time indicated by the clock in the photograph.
12:19
